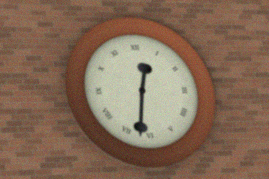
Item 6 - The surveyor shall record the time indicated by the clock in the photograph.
12:32
